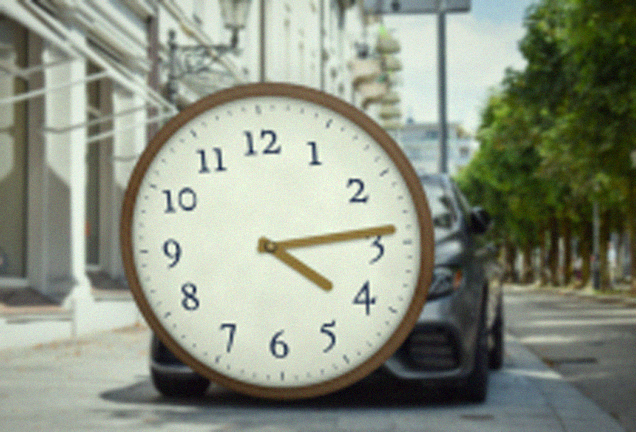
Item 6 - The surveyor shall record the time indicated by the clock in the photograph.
4:14
